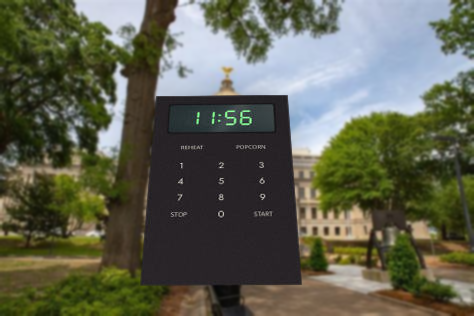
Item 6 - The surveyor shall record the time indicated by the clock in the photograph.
11:56
